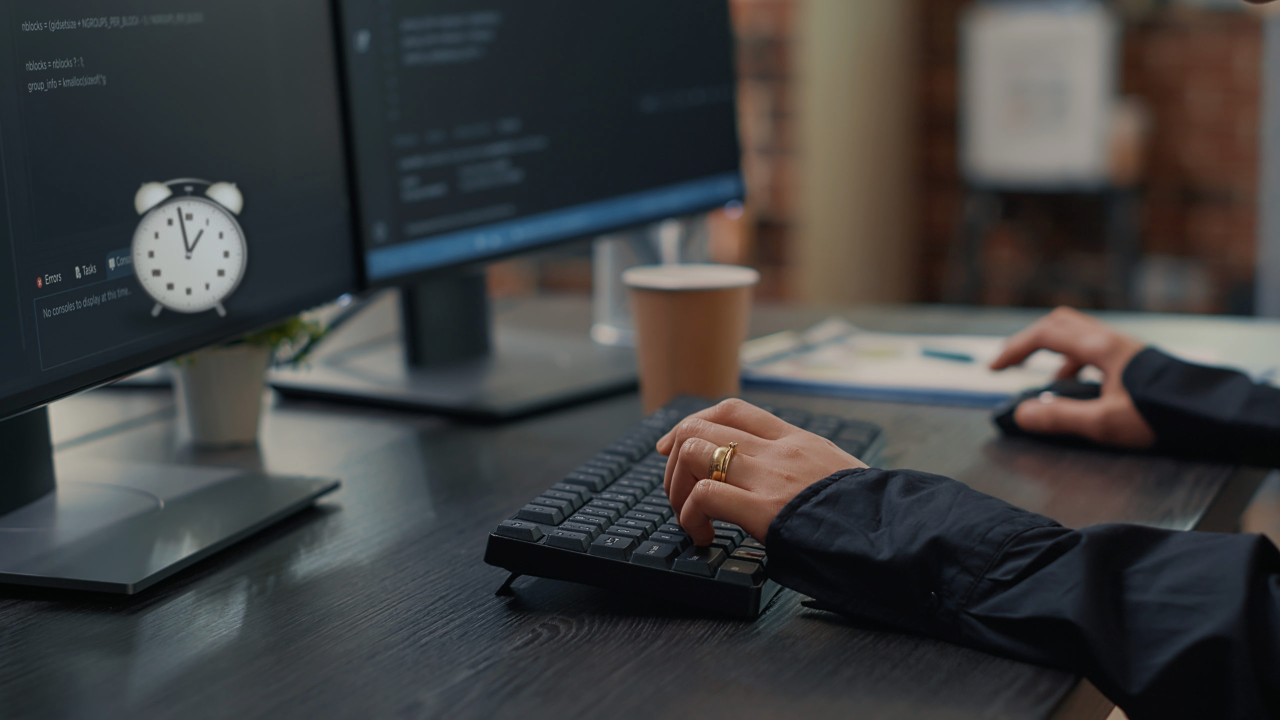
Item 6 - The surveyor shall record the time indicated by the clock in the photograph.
12:58
